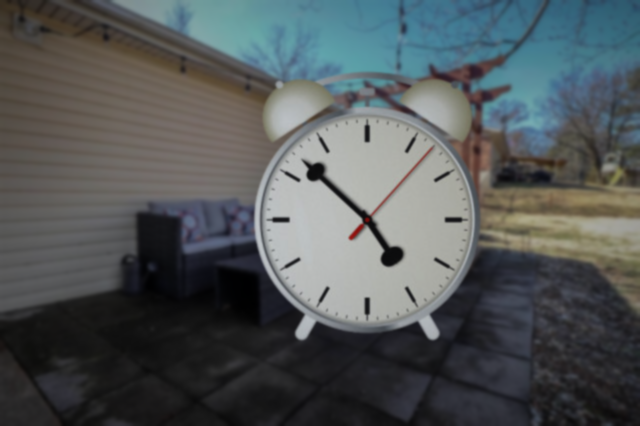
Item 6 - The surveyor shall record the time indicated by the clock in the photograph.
4:52:07
